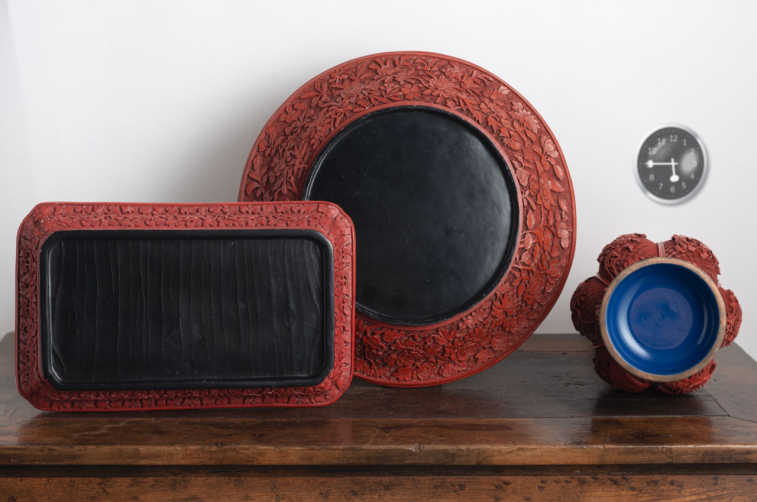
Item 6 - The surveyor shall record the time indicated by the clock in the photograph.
5:45
